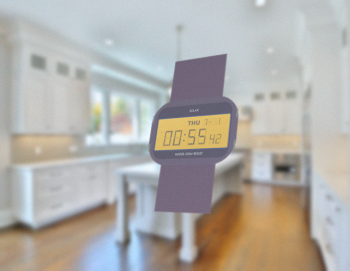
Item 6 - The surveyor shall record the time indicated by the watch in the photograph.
0:55:42
